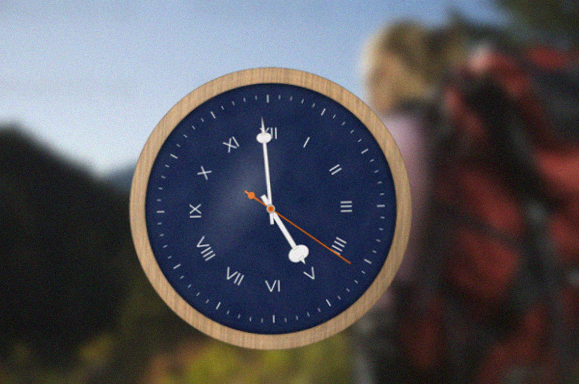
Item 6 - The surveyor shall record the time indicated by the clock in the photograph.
4:59:21
